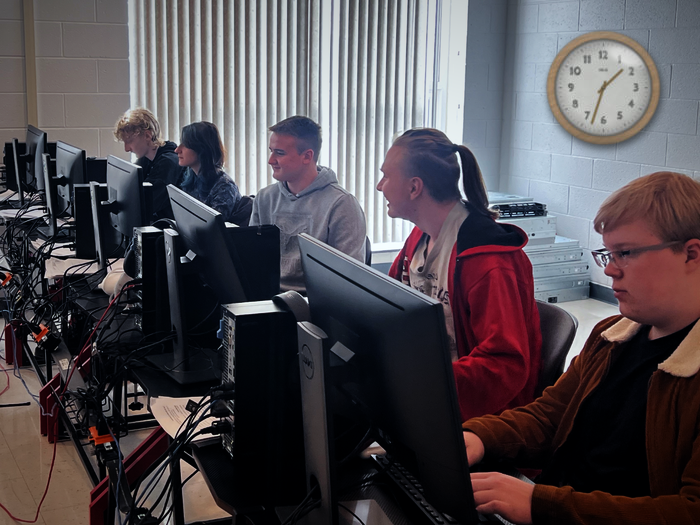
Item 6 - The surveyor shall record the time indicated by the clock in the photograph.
1:33
